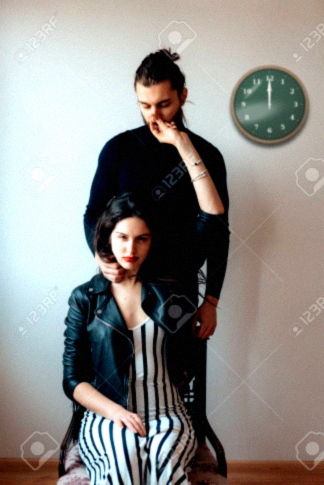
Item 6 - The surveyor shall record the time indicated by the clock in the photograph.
12:00
